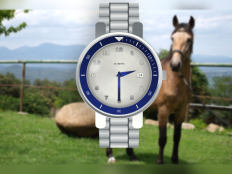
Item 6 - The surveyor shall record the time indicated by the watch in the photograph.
2:30
